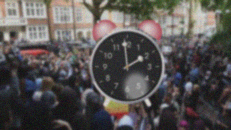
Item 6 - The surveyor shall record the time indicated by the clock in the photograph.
1:59
